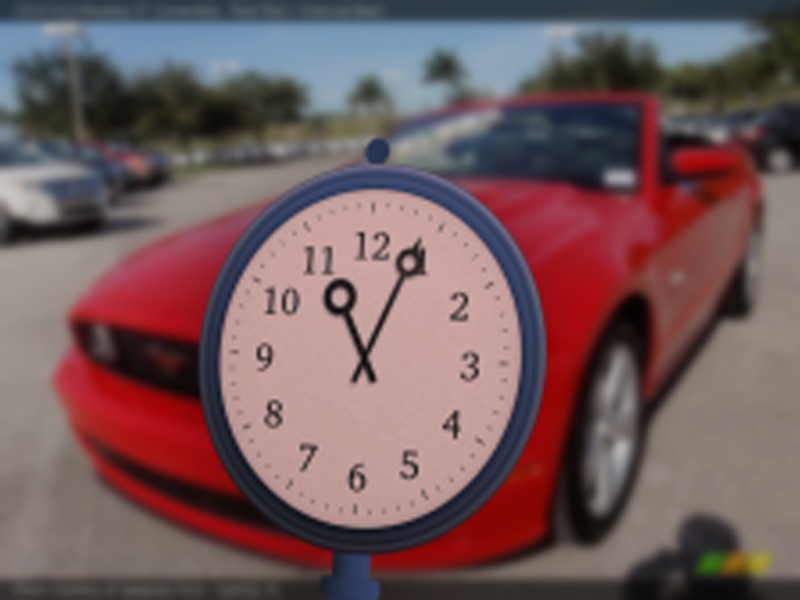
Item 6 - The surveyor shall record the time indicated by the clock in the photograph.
11:04
